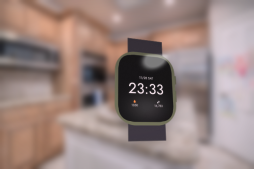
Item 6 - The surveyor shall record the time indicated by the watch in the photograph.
23:33
